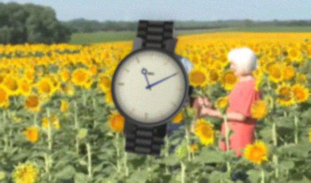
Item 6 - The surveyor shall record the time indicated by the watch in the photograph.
11:10
